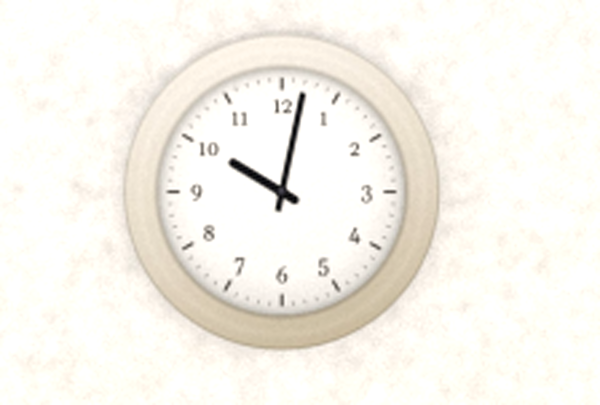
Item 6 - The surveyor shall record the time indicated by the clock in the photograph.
10:02
